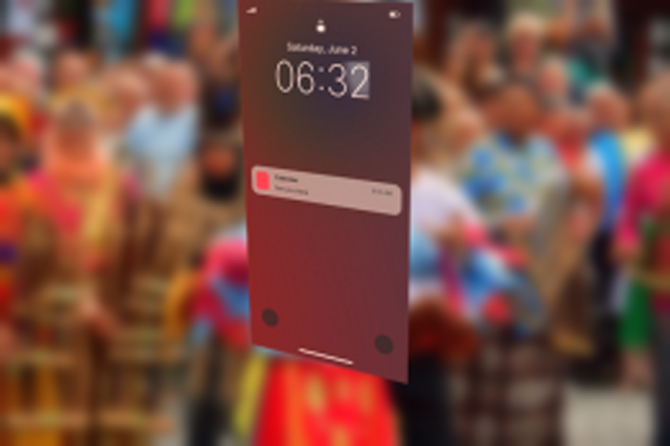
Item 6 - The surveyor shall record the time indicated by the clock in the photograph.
6:32
